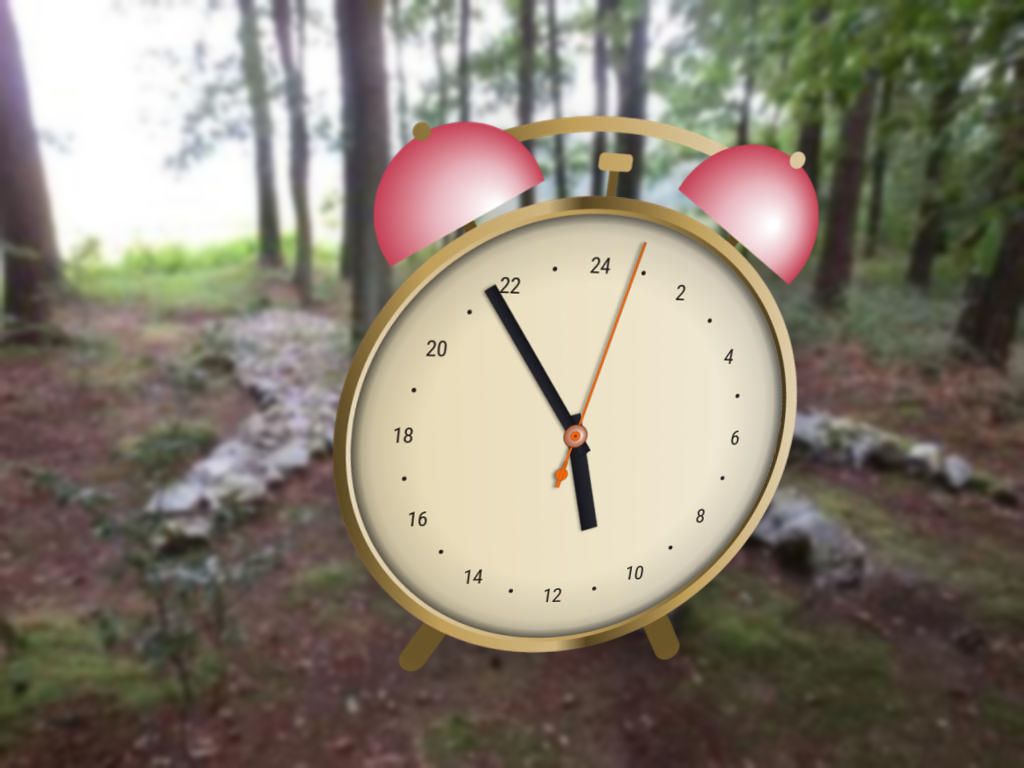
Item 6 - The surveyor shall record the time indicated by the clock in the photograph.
10:54:02
